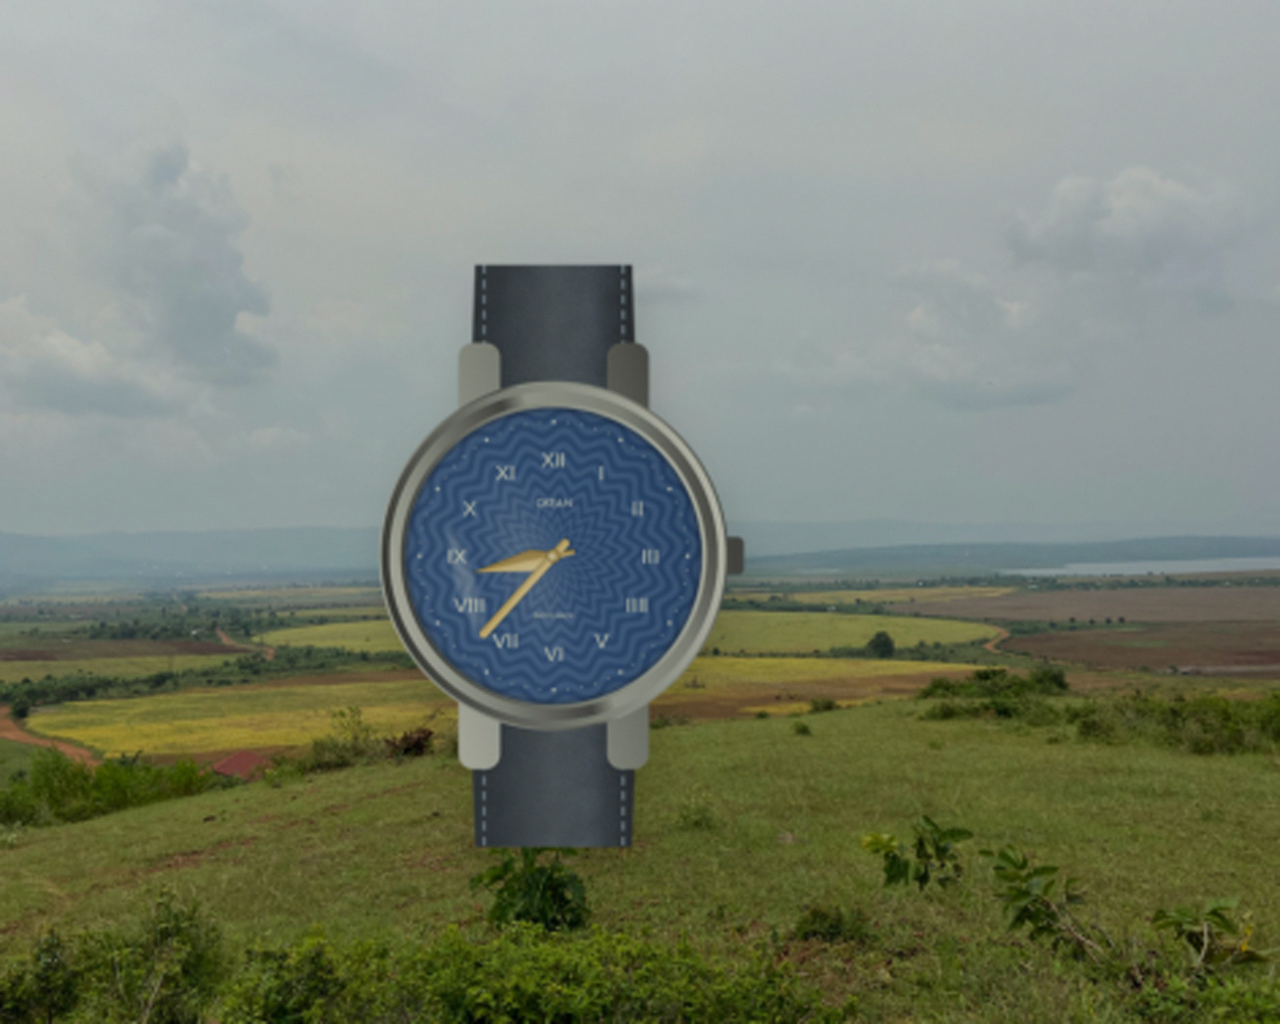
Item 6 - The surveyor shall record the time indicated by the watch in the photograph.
8:37
